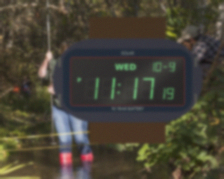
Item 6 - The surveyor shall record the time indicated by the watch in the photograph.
11:17
